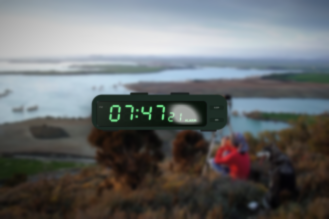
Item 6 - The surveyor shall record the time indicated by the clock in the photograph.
7:47:21
